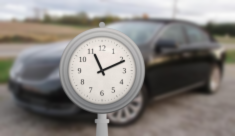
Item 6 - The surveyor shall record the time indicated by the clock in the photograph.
11:11
